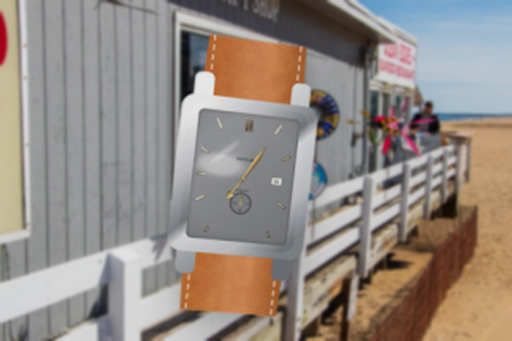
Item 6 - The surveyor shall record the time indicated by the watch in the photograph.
7:05
